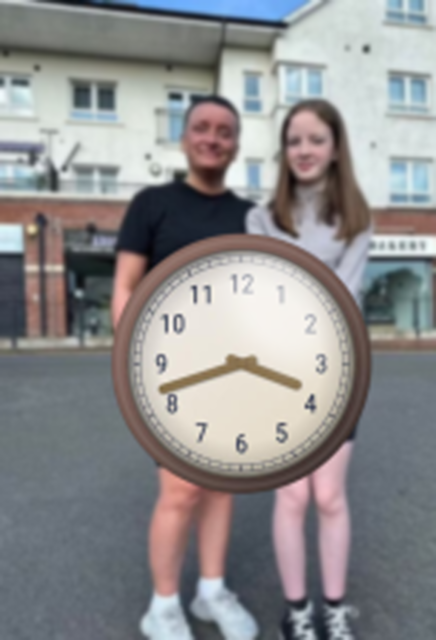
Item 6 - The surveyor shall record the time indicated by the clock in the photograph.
3:42
